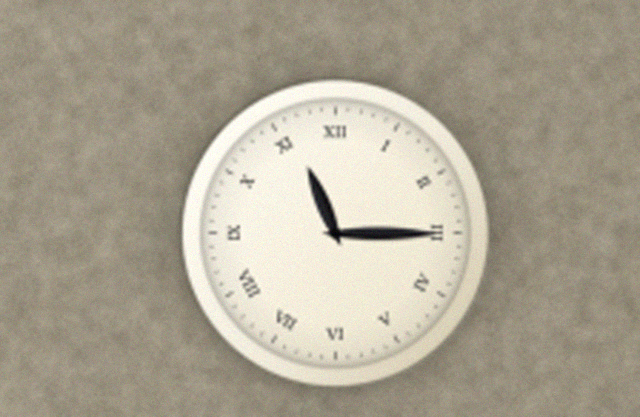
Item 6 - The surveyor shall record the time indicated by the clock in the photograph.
11:15
